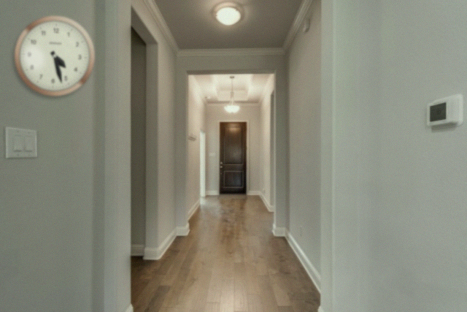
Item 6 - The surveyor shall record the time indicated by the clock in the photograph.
4:27
